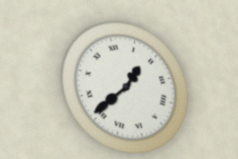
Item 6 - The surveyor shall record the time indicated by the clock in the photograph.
1:41
